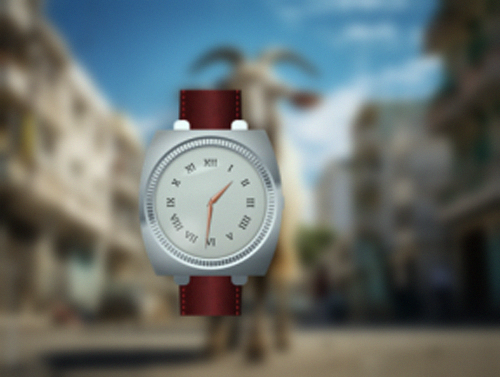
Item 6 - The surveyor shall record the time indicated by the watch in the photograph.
1:31
